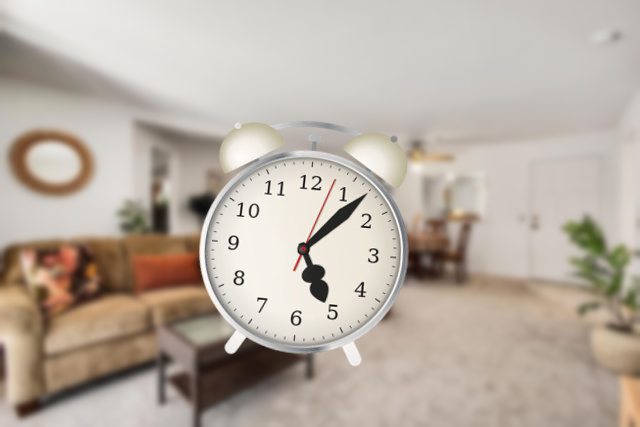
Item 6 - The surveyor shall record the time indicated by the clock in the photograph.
5:07:03
